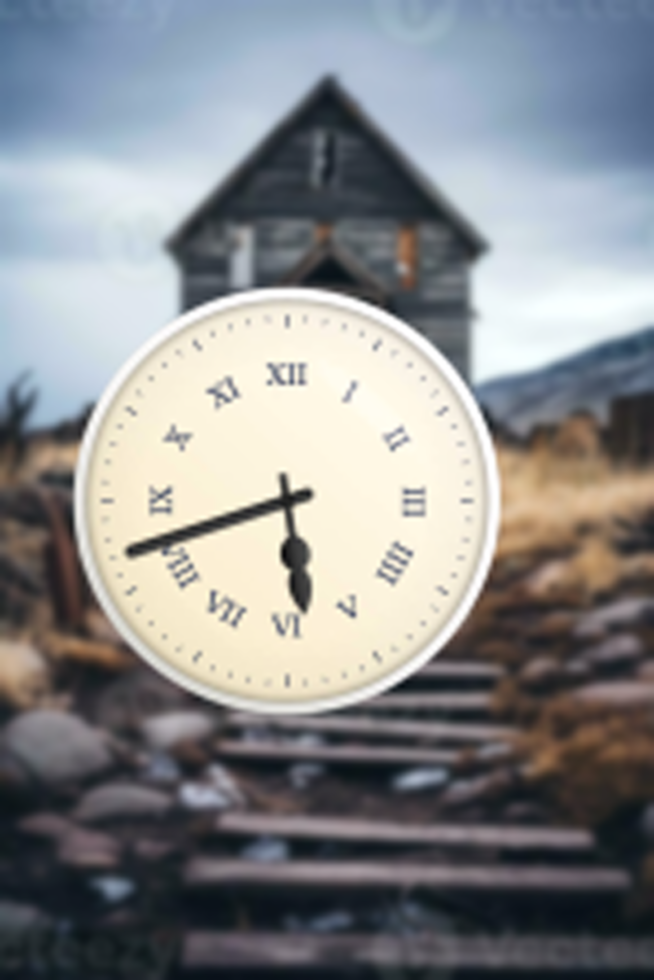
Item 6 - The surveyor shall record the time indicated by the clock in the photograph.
5:42
